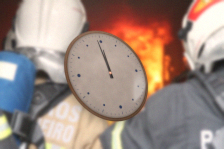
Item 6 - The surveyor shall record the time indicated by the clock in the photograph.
11:59
